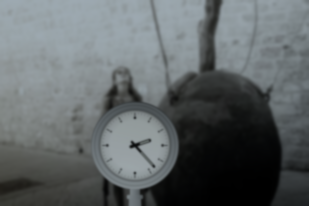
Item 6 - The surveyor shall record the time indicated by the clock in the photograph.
2:23
